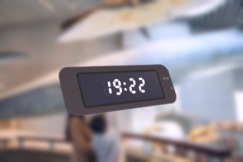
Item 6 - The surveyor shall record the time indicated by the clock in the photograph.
19:22
